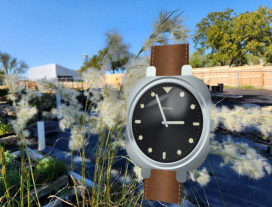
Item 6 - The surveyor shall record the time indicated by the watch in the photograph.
2:56
